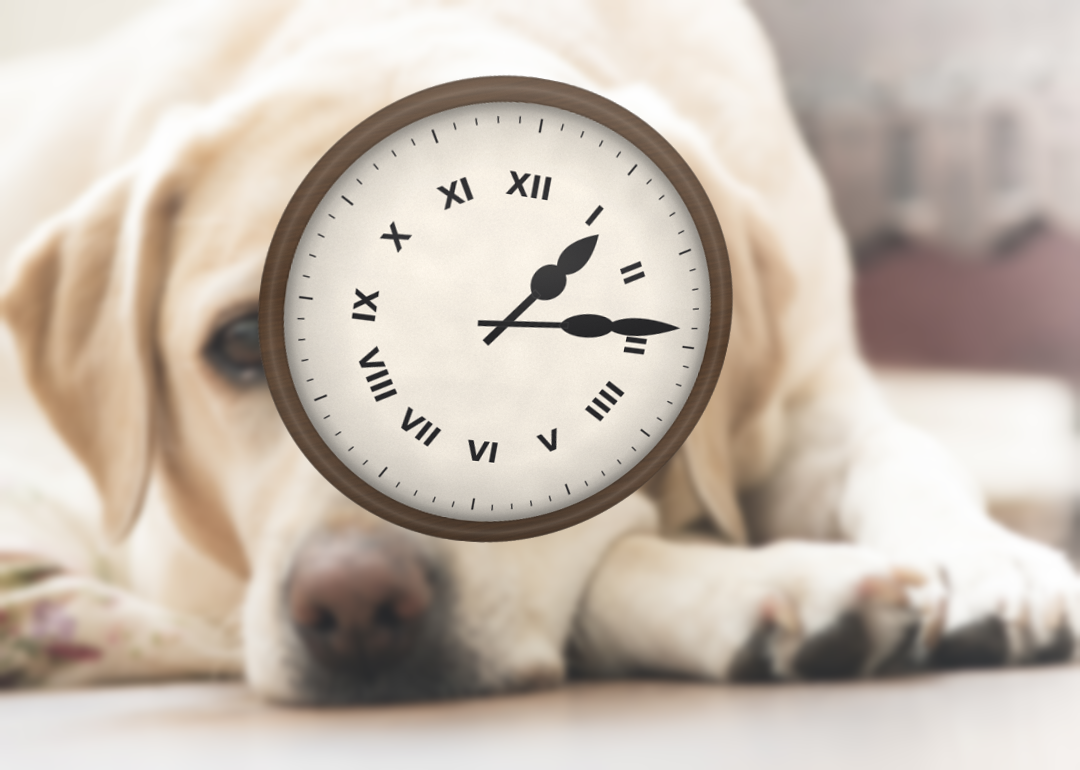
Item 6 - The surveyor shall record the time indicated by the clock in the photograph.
1:14
